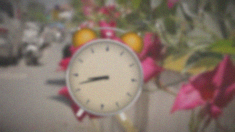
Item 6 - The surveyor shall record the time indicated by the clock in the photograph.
8:42
